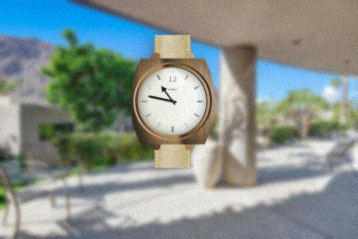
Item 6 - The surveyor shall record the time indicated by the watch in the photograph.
10:47
